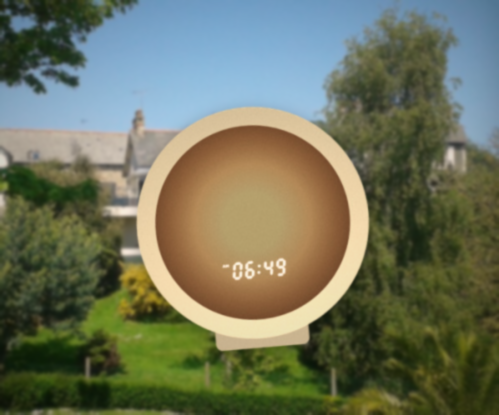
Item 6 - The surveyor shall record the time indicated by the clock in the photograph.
6:49
